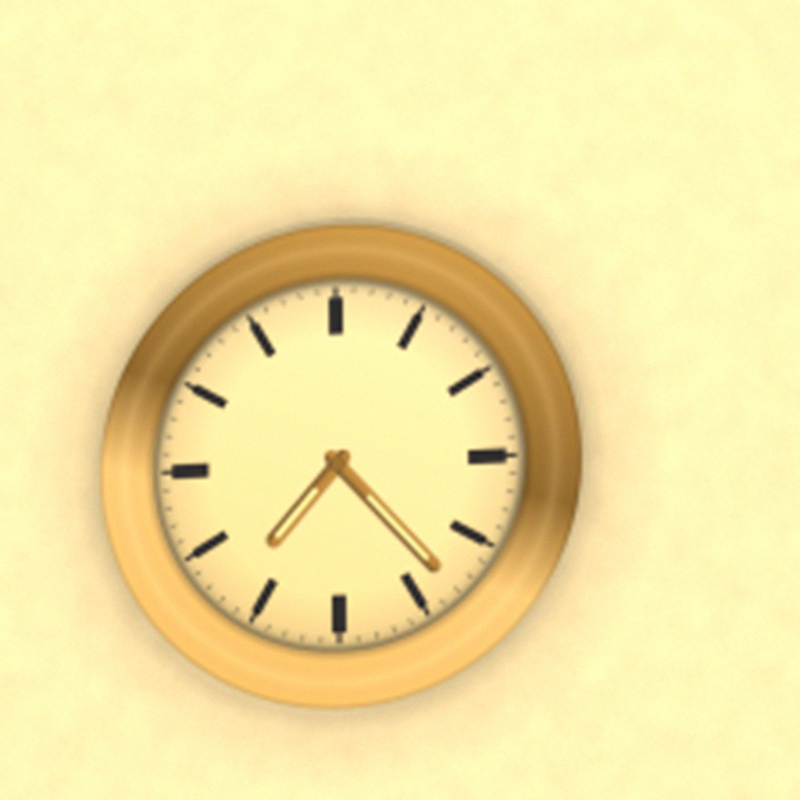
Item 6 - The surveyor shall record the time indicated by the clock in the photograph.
7:23
